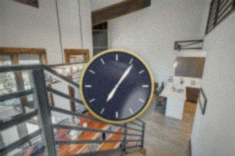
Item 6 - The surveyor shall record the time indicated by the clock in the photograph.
7:06
